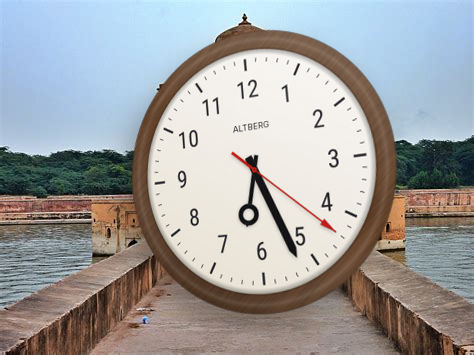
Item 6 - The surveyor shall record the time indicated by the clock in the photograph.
6:26:22
